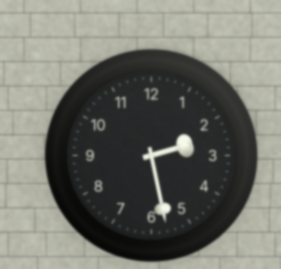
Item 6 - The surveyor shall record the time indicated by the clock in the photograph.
2:28
